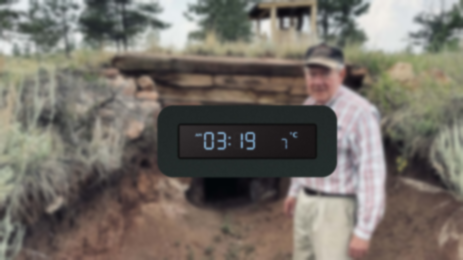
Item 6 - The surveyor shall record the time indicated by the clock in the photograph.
3:19
